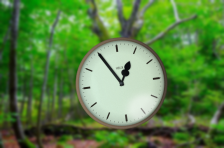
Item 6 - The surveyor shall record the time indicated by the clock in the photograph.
12:55
